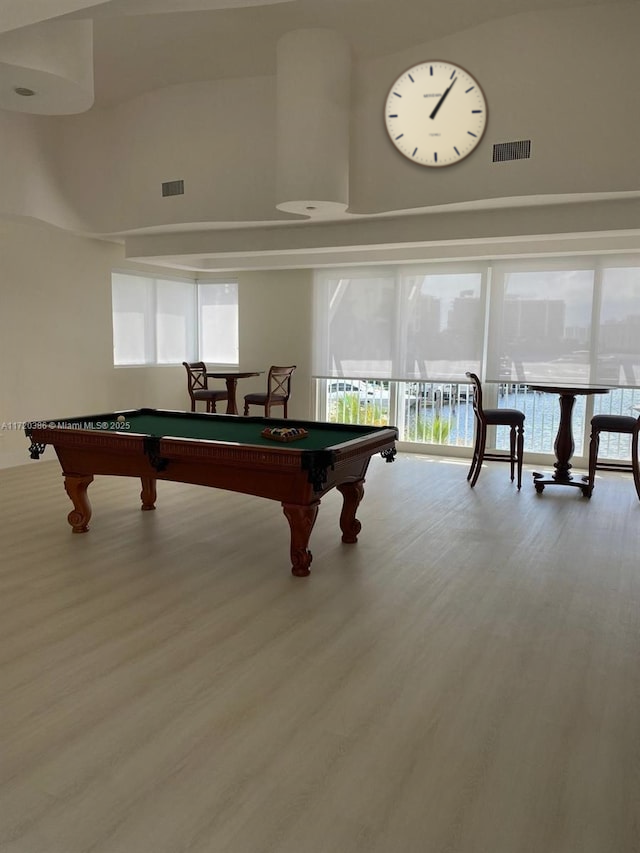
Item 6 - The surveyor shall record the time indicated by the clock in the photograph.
1:06
